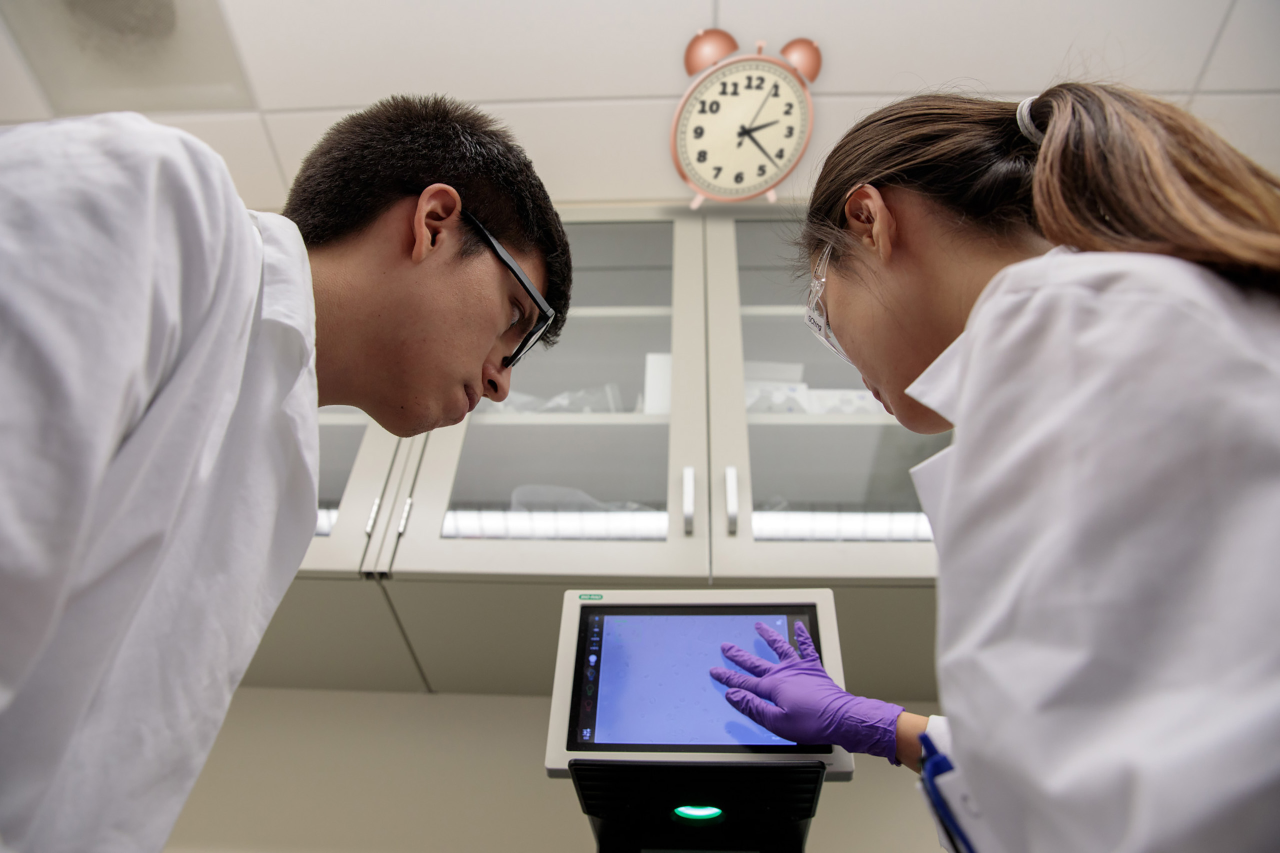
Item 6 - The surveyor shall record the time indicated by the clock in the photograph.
2:22:04
